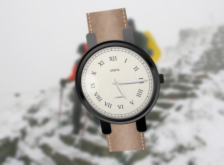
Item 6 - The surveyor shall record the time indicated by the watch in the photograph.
5:15
